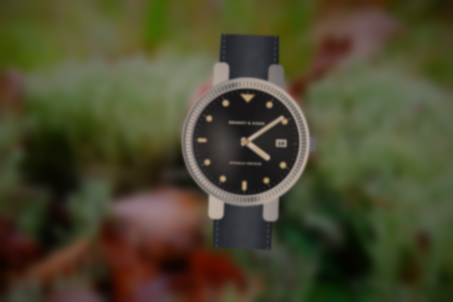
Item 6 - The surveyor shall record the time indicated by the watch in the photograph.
4:09
